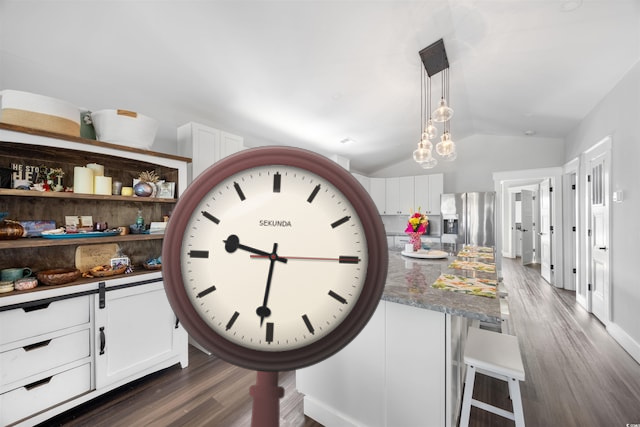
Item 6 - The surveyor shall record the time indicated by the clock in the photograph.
9:31:15
